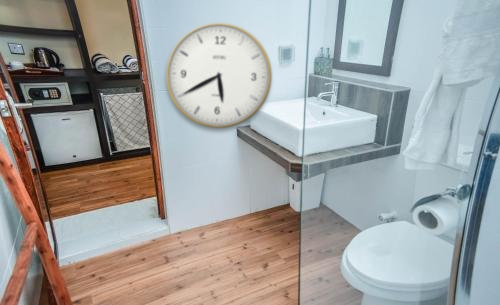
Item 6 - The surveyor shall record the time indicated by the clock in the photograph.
5:40
